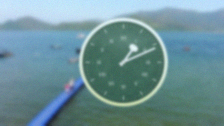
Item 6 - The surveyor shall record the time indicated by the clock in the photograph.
1:11
